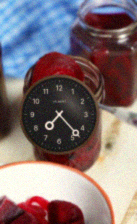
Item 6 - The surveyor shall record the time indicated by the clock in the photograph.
7:23
